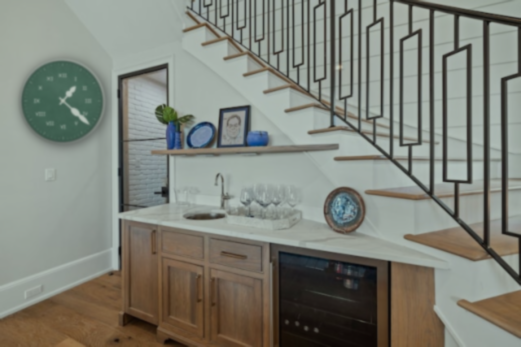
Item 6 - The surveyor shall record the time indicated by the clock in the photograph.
1:22
